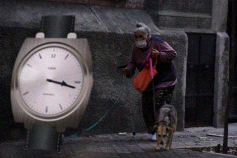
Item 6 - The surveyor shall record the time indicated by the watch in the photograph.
3:17
